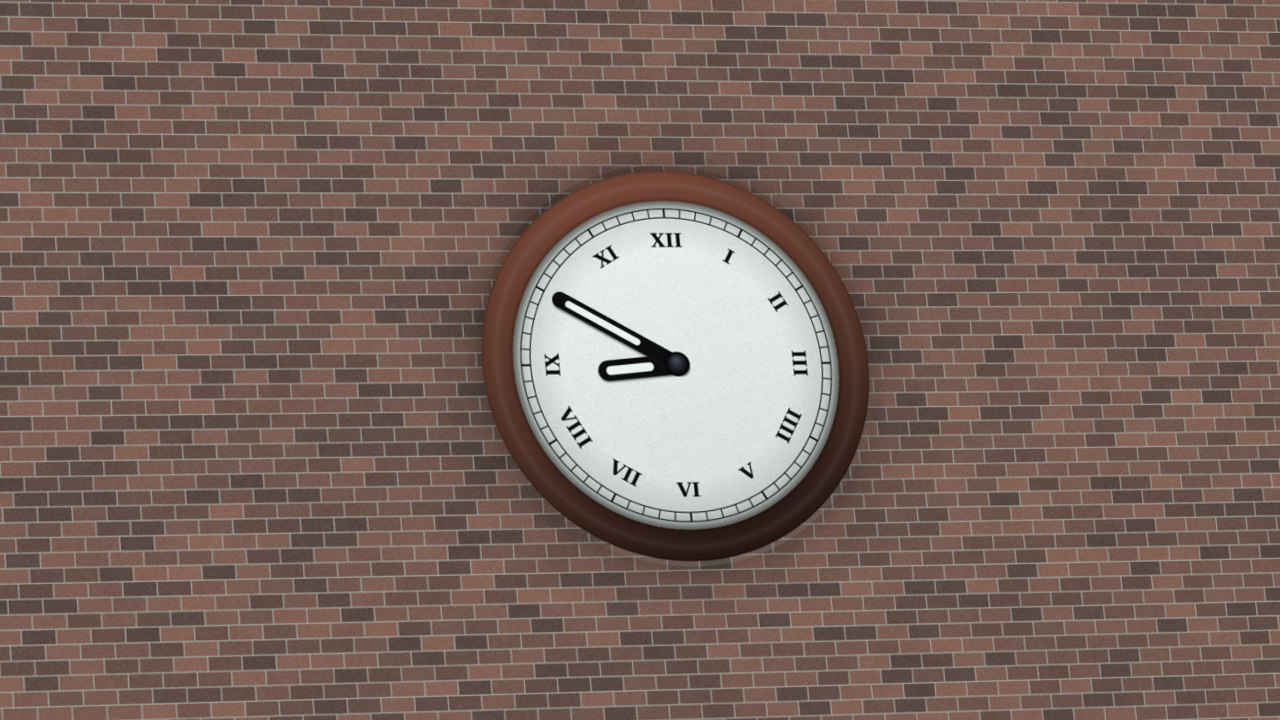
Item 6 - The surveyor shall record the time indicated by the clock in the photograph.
8:50
